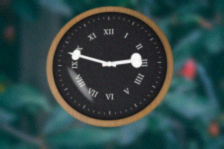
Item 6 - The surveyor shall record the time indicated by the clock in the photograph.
2:48
